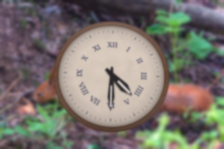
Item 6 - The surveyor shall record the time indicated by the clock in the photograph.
4:30
